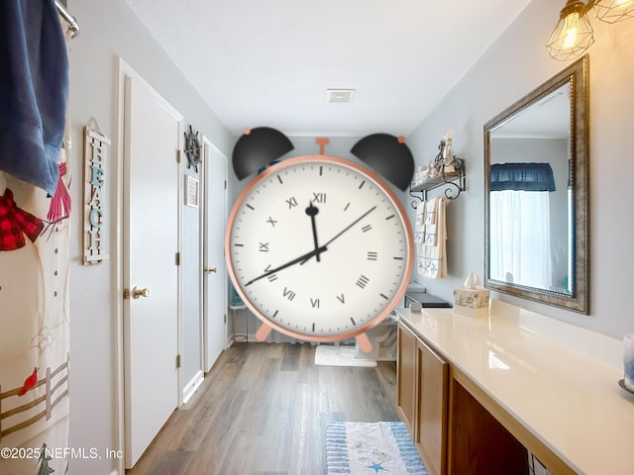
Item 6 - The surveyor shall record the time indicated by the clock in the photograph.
11:40:08
